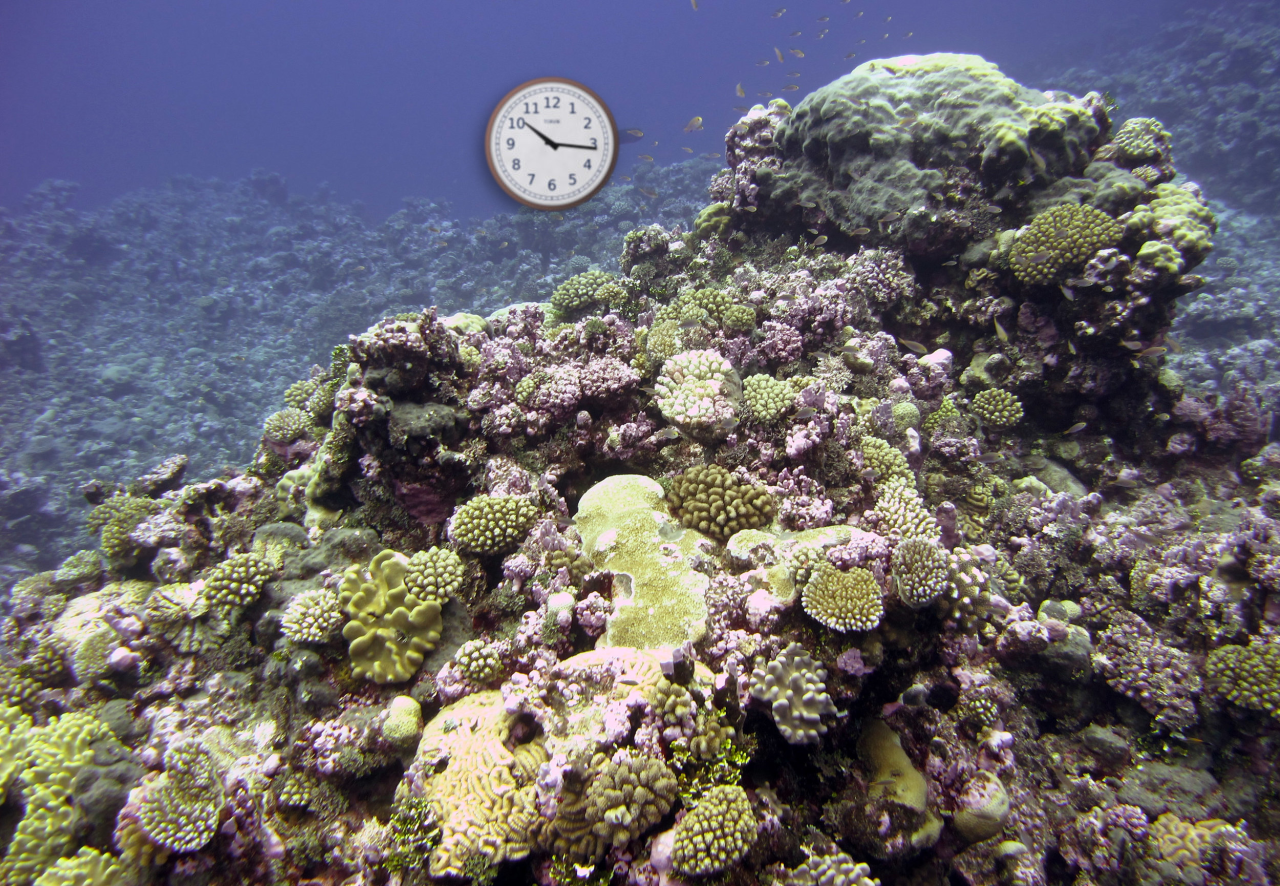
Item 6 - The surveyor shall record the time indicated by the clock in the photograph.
10:16
